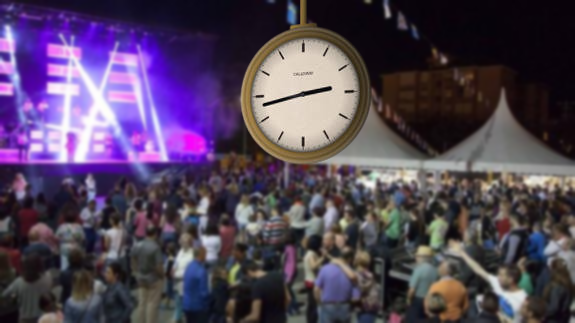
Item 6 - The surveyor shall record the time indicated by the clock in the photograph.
2:43
